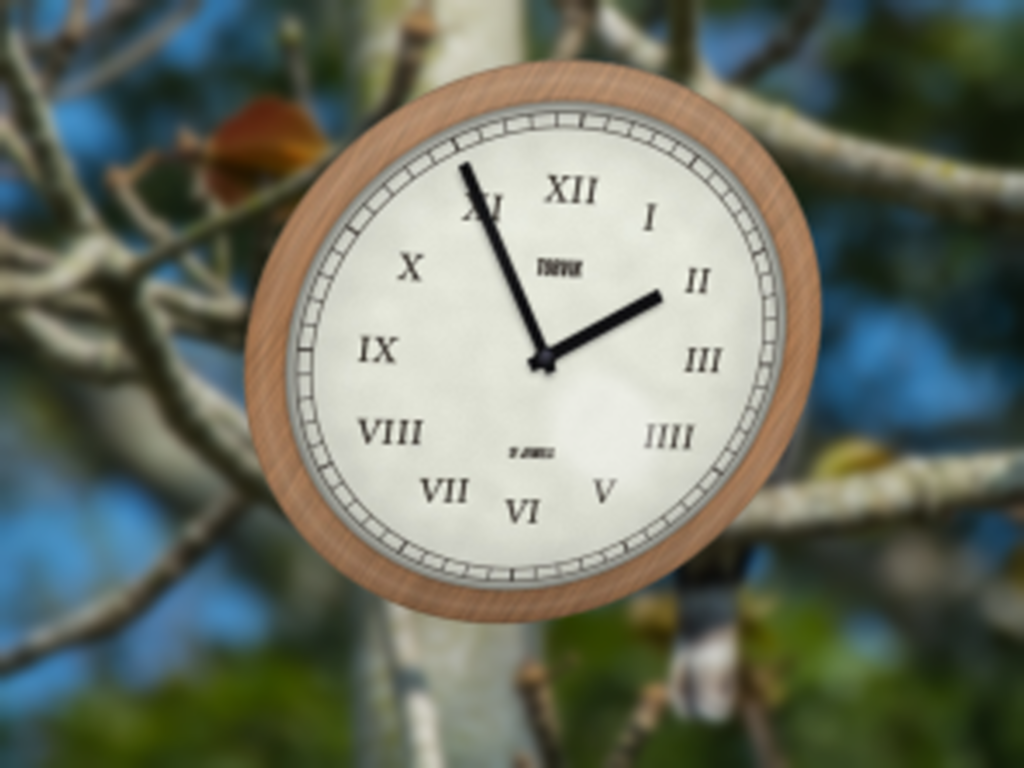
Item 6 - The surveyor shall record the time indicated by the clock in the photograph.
1:55
